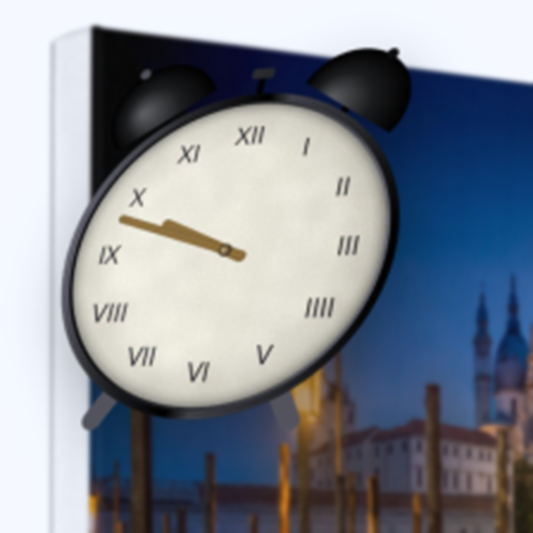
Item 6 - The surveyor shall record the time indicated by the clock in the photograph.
9:48
